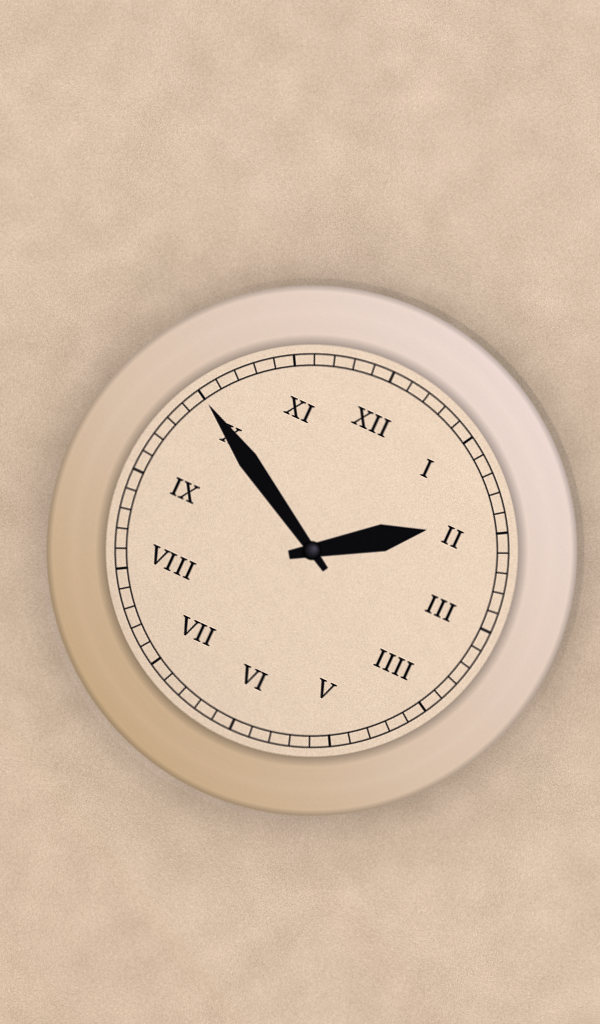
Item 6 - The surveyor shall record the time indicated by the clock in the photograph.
1:50
